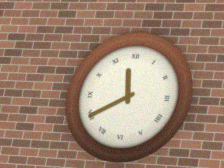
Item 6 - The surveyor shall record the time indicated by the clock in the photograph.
11:40
